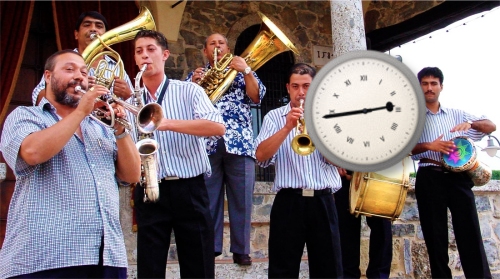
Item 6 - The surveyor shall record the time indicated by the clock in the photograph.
2:44
